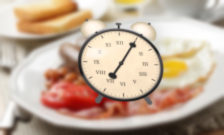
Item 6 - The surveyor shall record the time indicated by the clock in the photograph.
7:05
